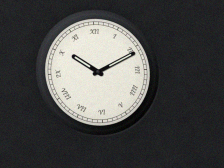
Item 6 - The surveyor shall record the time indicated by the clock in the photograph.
10:11
